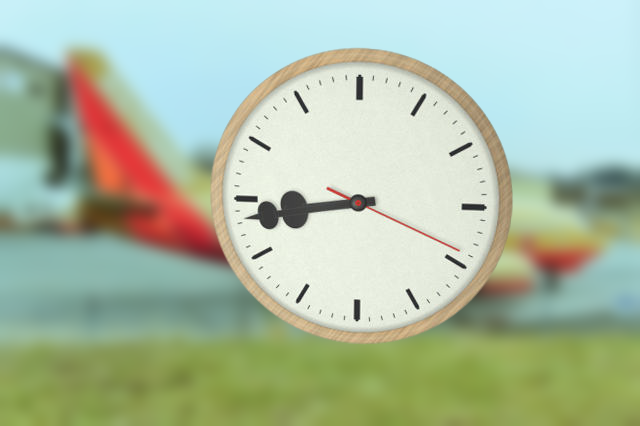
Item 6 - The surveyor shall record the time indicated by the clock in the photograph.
8:43:19
